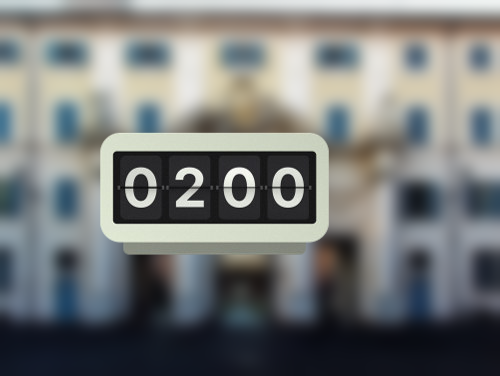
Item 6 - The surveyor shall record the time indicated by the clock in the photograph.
2:00
